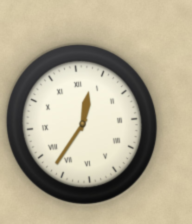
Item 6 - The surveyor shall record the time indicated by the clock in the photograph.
12:37
